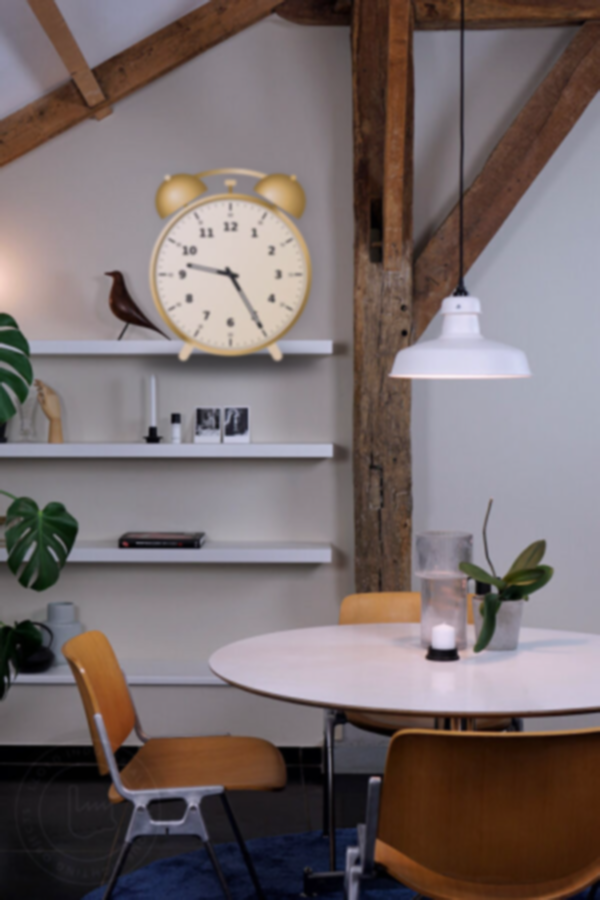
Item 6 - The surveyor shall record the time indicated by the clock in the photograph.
9:25
